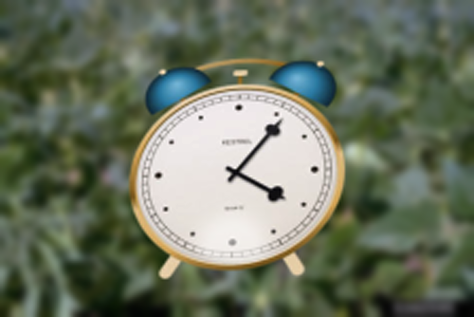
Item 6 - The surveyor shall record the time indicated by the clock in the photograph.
4:06
